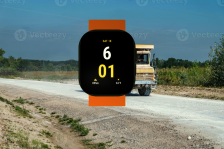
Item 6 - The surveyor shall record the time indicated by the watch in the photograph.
6:01
